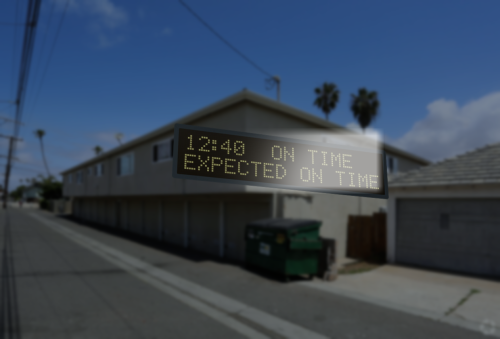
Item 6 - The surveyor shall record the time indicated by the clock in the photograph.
12:40
